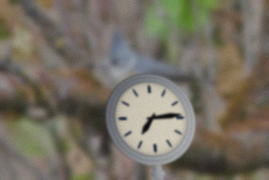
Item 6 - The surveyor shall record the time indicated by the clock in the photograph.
7:14
